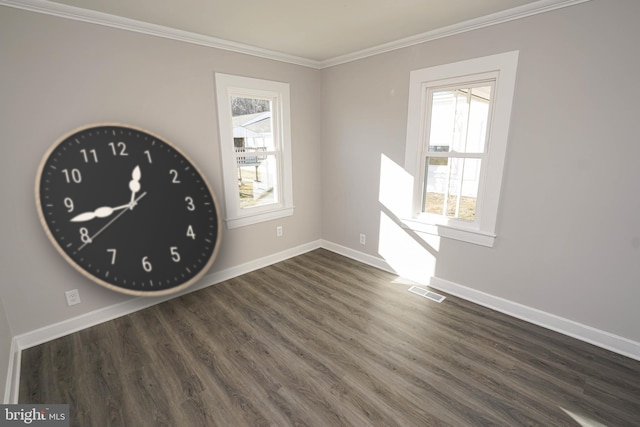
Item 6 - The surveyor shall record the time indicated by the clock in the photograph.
12:42:39
